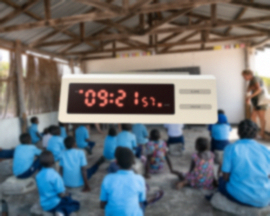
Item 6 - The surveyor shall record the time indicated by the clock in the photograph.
9:21
